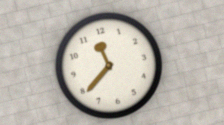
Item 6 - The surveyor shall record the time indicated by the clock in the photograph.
11:39
